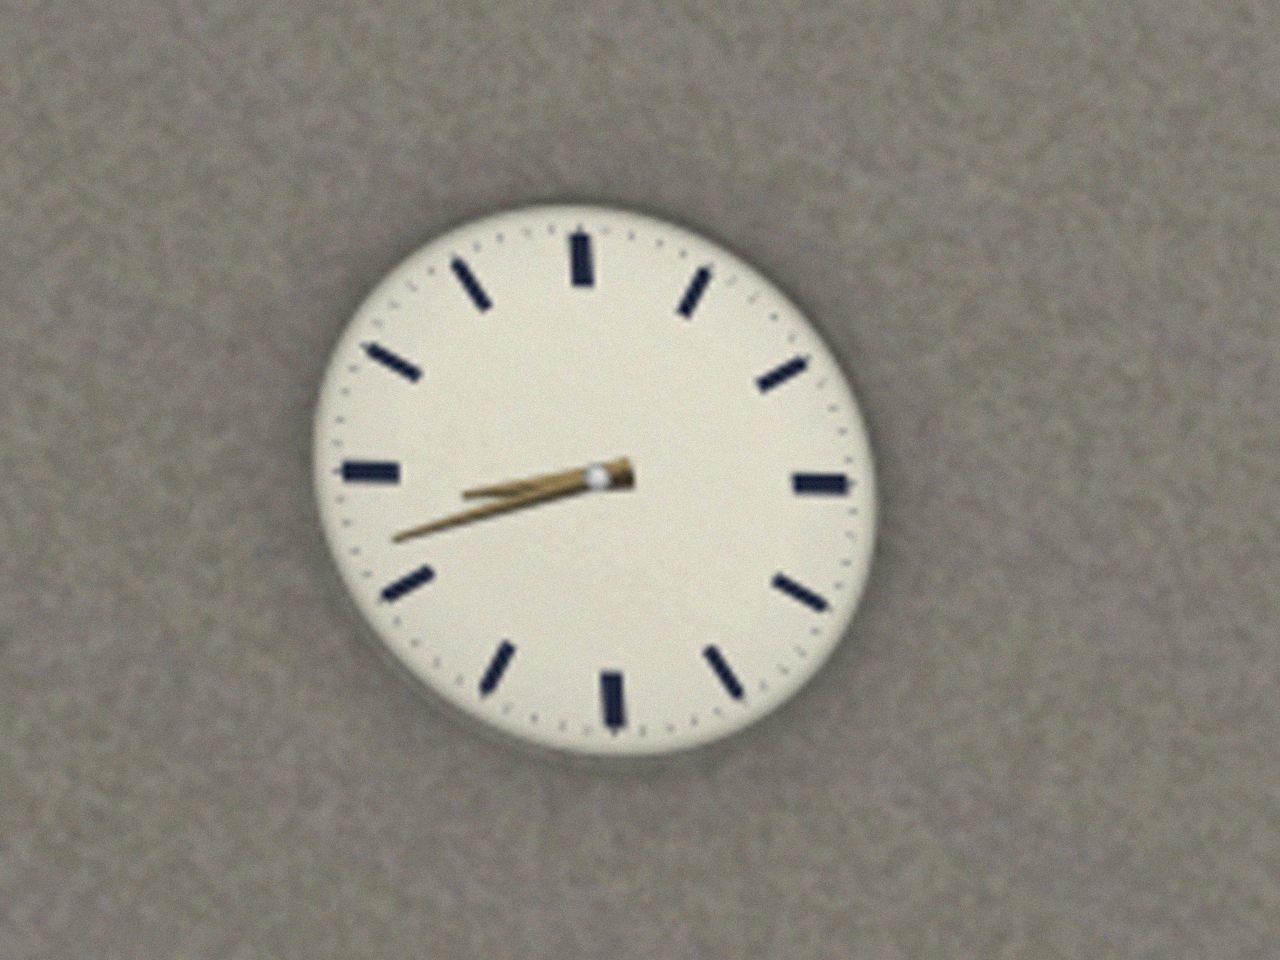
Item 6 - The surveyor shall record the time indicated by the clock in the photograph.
8:42
